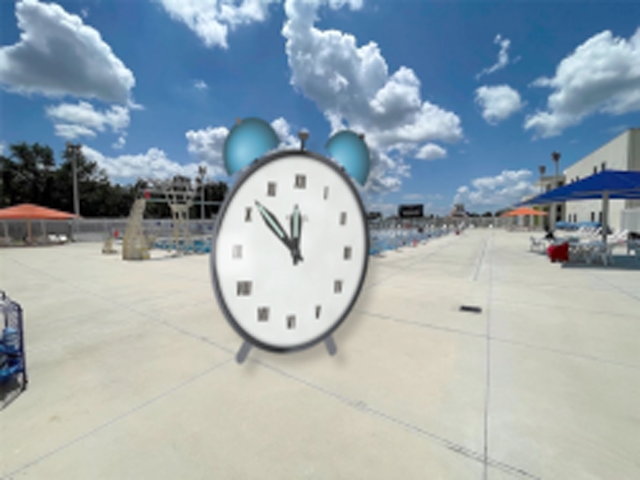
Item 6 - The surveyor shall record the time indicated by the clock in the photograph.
11:52
